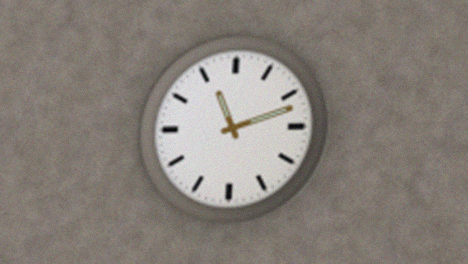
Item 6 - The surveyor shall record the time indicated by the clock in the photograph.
11:12
